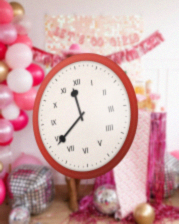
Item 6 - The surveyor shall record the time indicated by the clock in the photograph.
11:39
